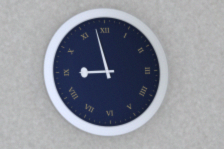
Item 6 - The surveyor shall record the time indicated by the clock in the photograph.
8:58
